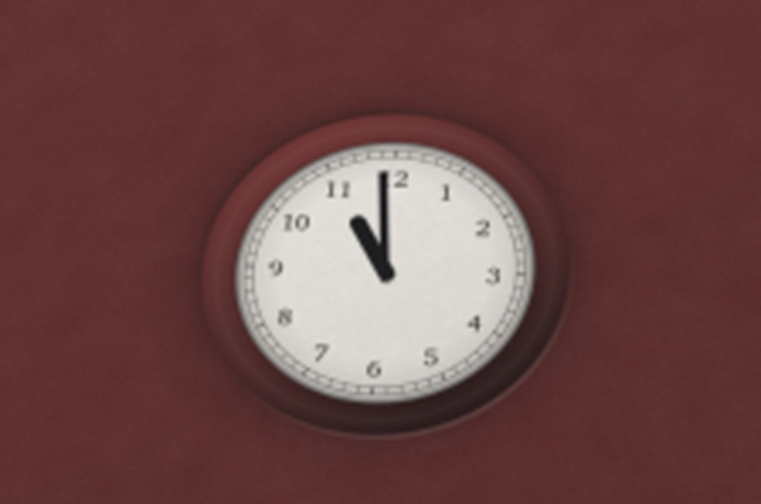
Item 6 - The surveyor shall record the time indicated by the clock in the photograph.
10:59
